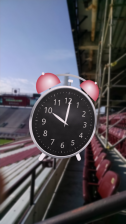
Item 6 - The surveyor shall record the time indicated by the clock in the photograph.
10:01
